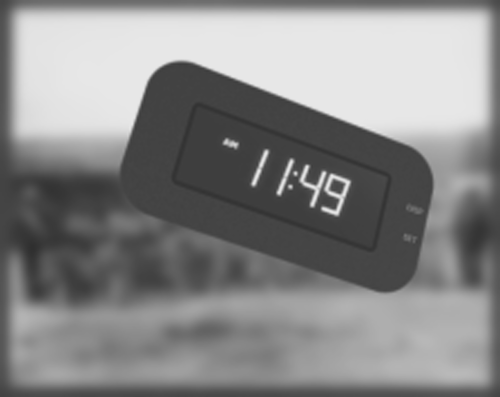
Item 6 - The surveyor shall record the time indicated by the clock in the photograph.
11:49
